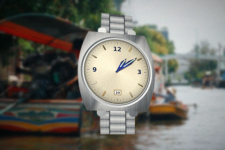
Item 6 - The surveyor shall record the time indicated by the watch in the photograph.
1:09
